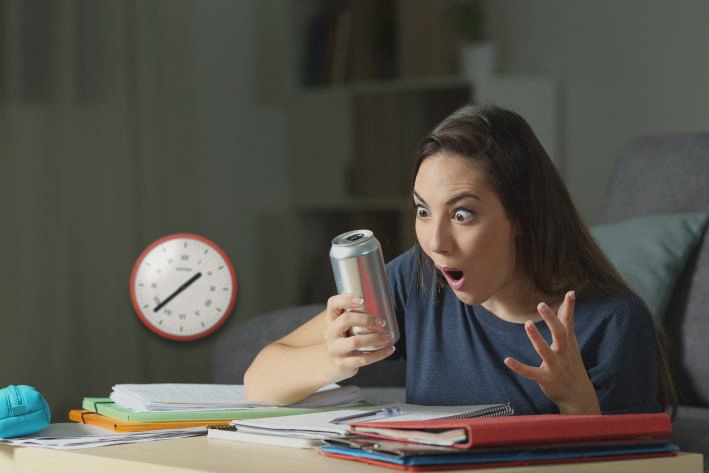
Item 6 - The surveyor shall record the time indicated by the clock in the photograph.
1:38
